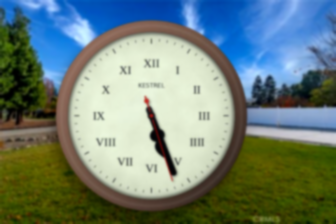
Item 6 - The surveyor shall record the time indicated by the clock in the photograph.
5:26:27
